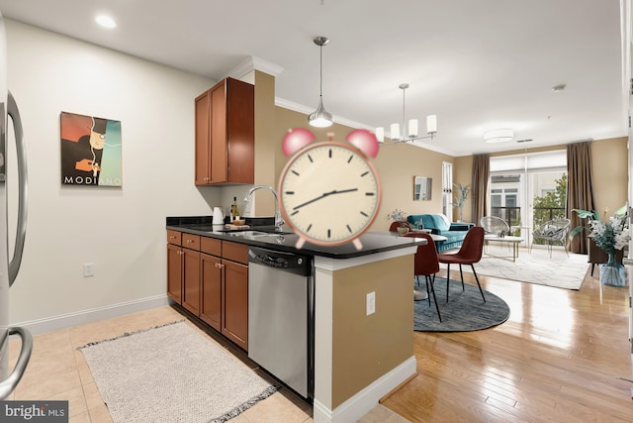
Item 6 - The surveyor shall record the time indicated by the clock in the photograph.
2:41
